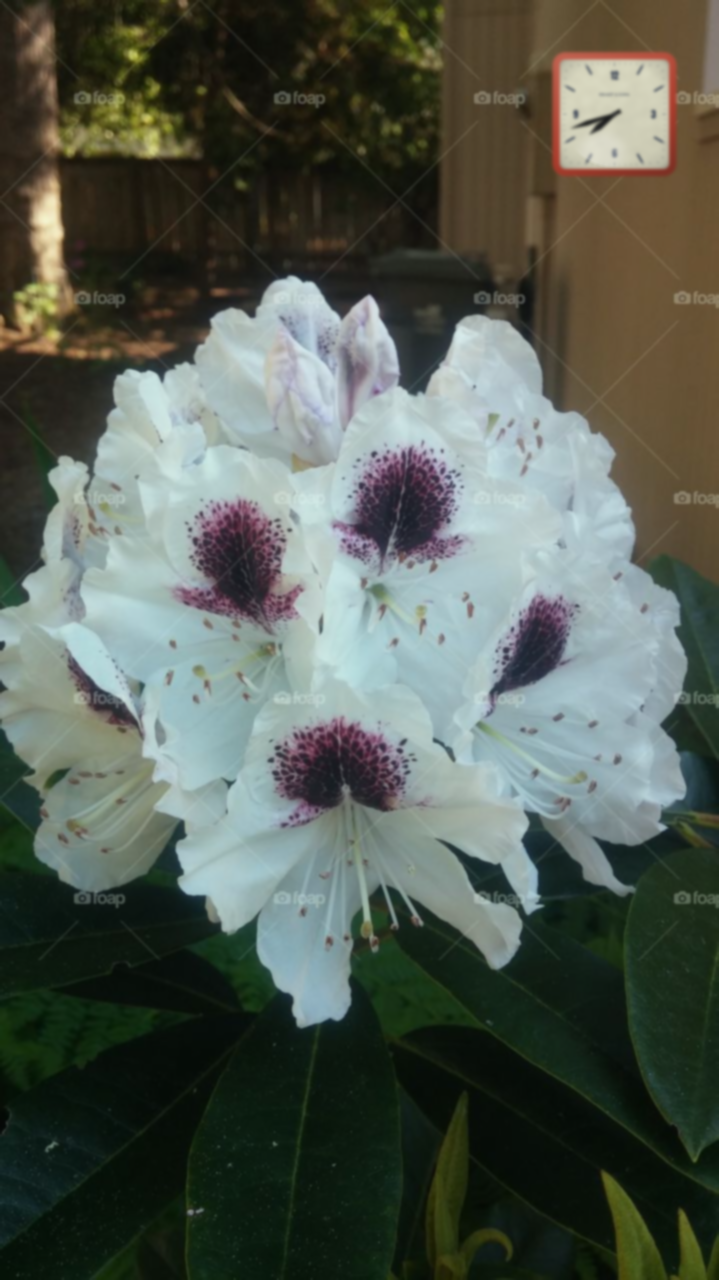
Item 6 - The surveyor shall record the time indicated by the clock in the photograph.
7:42
